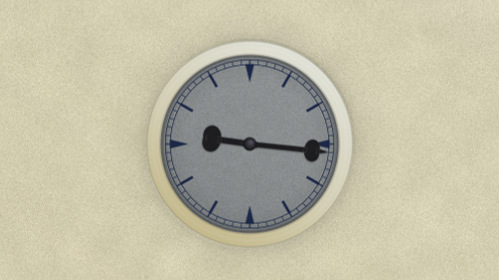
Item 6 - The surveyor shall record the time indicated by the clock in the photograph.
9:16
